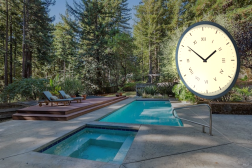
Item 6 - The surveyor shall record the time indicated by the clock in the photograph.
1:51
